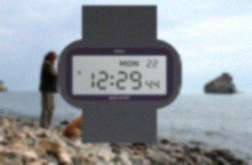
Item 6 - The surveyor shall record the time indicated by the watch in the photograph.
12:29
